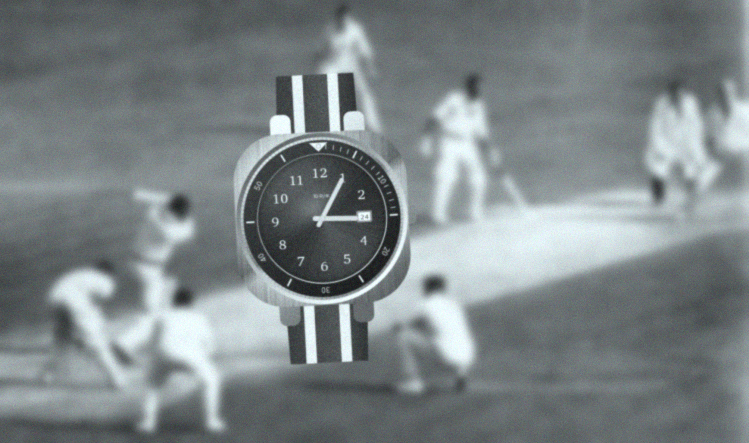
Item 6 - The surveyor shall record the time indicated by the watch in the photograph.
3:05
